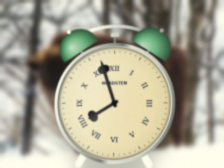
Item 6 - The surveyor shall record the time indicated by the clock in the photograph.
7:57
